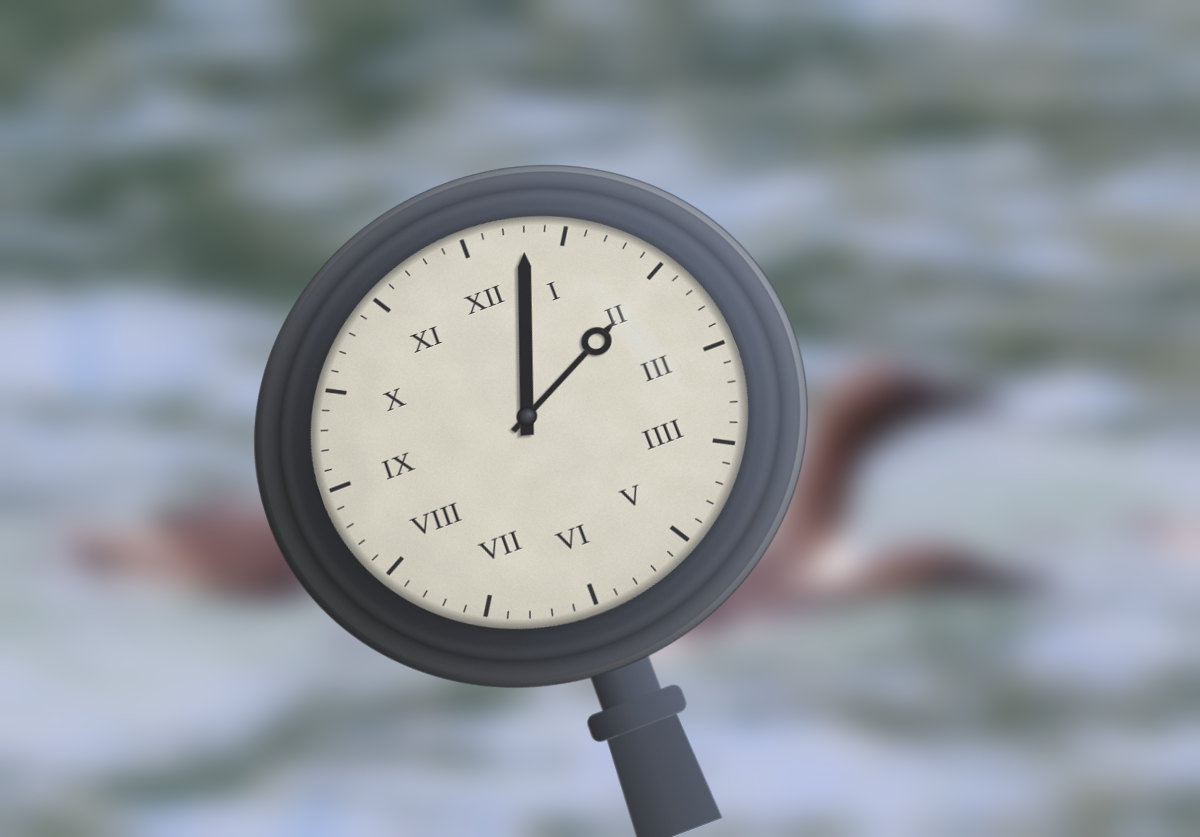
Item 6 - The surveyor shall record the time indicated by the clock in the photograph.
2:03
